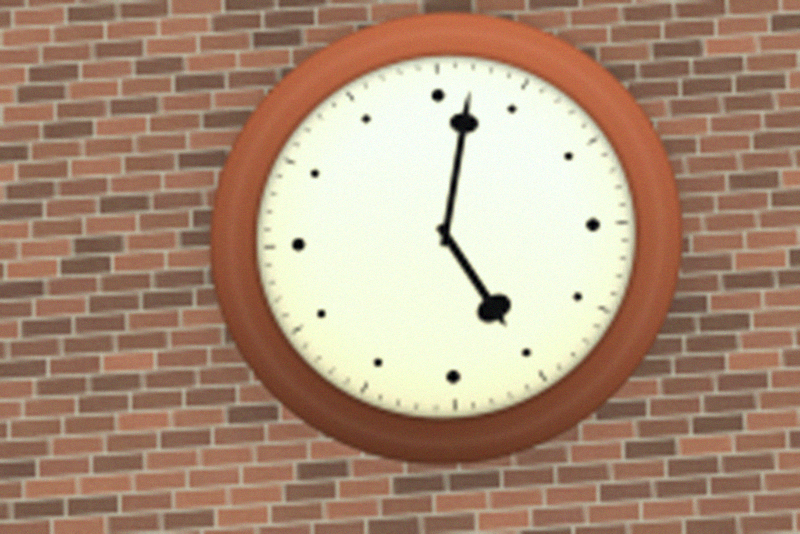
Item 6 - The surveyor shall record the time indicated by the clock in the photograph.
5:02
